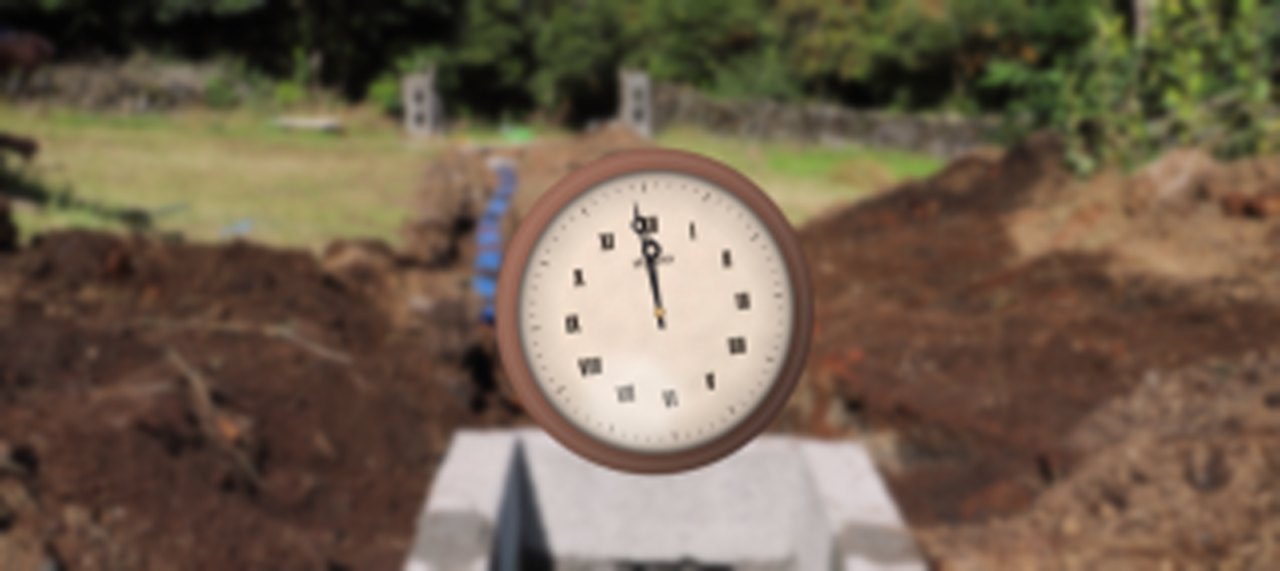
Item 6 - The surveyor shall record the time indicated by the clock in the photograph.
11:59
